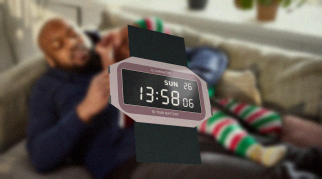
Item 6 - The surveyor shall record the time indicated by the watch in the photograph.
13:58:06
